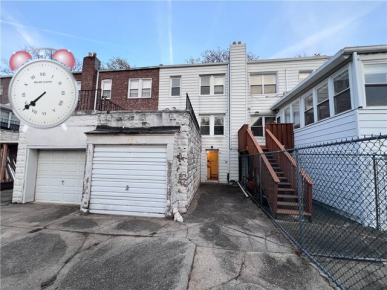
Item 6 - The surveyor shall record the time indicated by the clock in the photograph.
7:39
